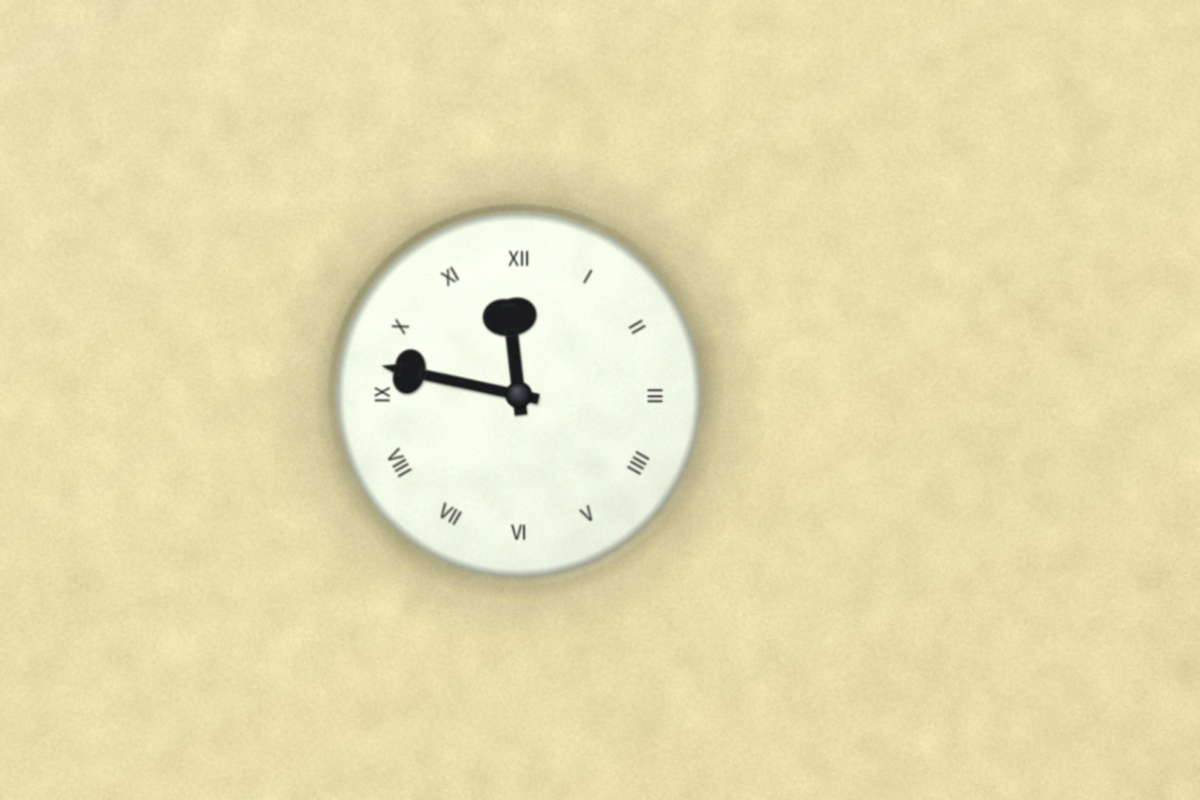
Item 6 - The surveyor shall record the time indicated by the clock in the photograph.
11:47
